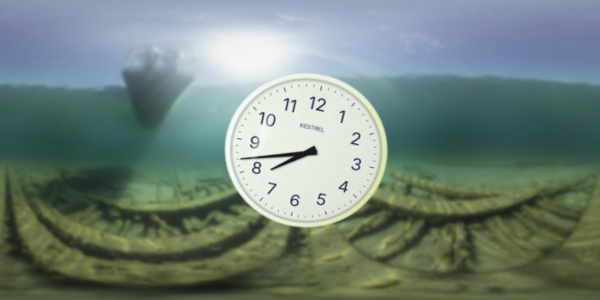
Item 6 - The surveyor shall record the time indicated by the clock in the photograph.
7:42
